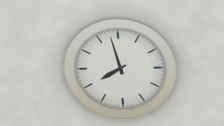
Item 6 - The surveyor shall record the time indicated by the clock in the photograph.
7:58
